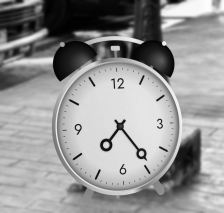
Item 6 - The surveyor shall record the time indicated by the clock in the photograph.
7:24
